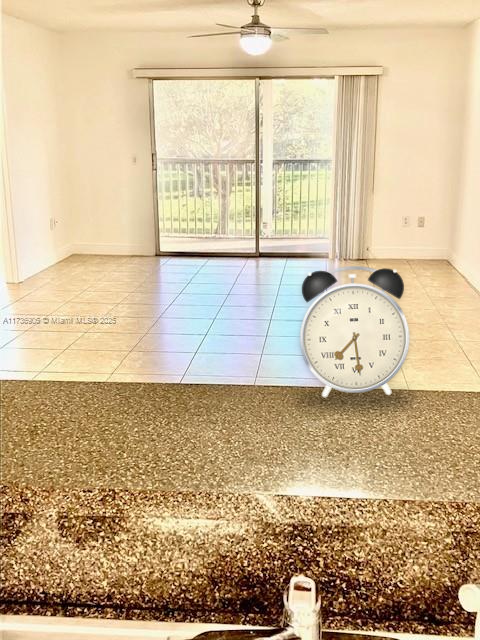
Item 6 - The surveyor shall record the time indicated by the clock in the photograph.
7:29
